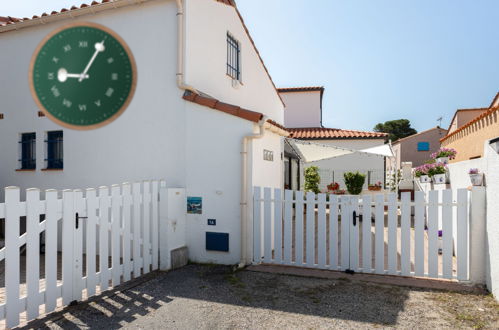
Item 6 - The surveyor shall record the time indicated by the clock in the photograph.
9:05
